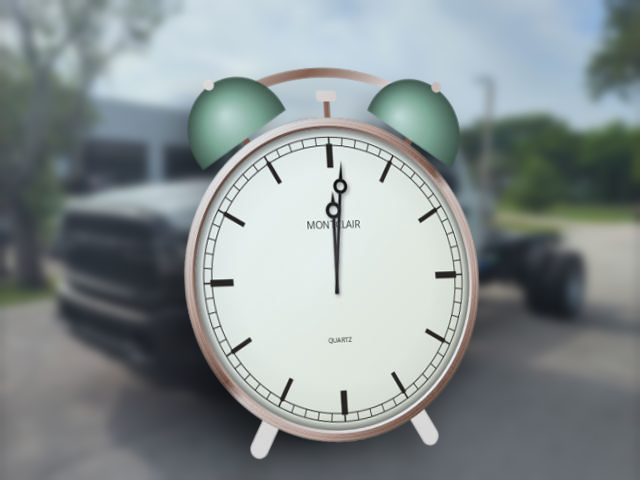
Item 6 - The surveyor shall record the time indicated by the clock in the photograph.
12:01
